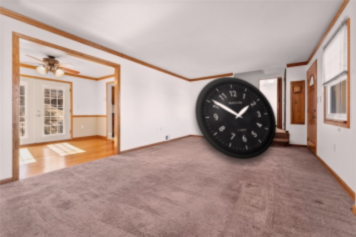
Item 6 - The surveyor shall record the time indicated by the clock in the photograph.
1:51
